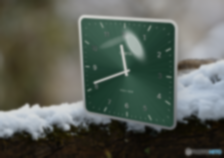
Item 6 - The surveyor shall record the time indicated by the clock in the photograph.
11:41
